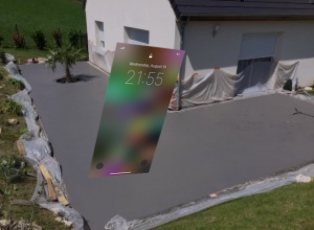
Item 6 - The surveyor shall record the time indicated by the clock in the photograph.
21:55
